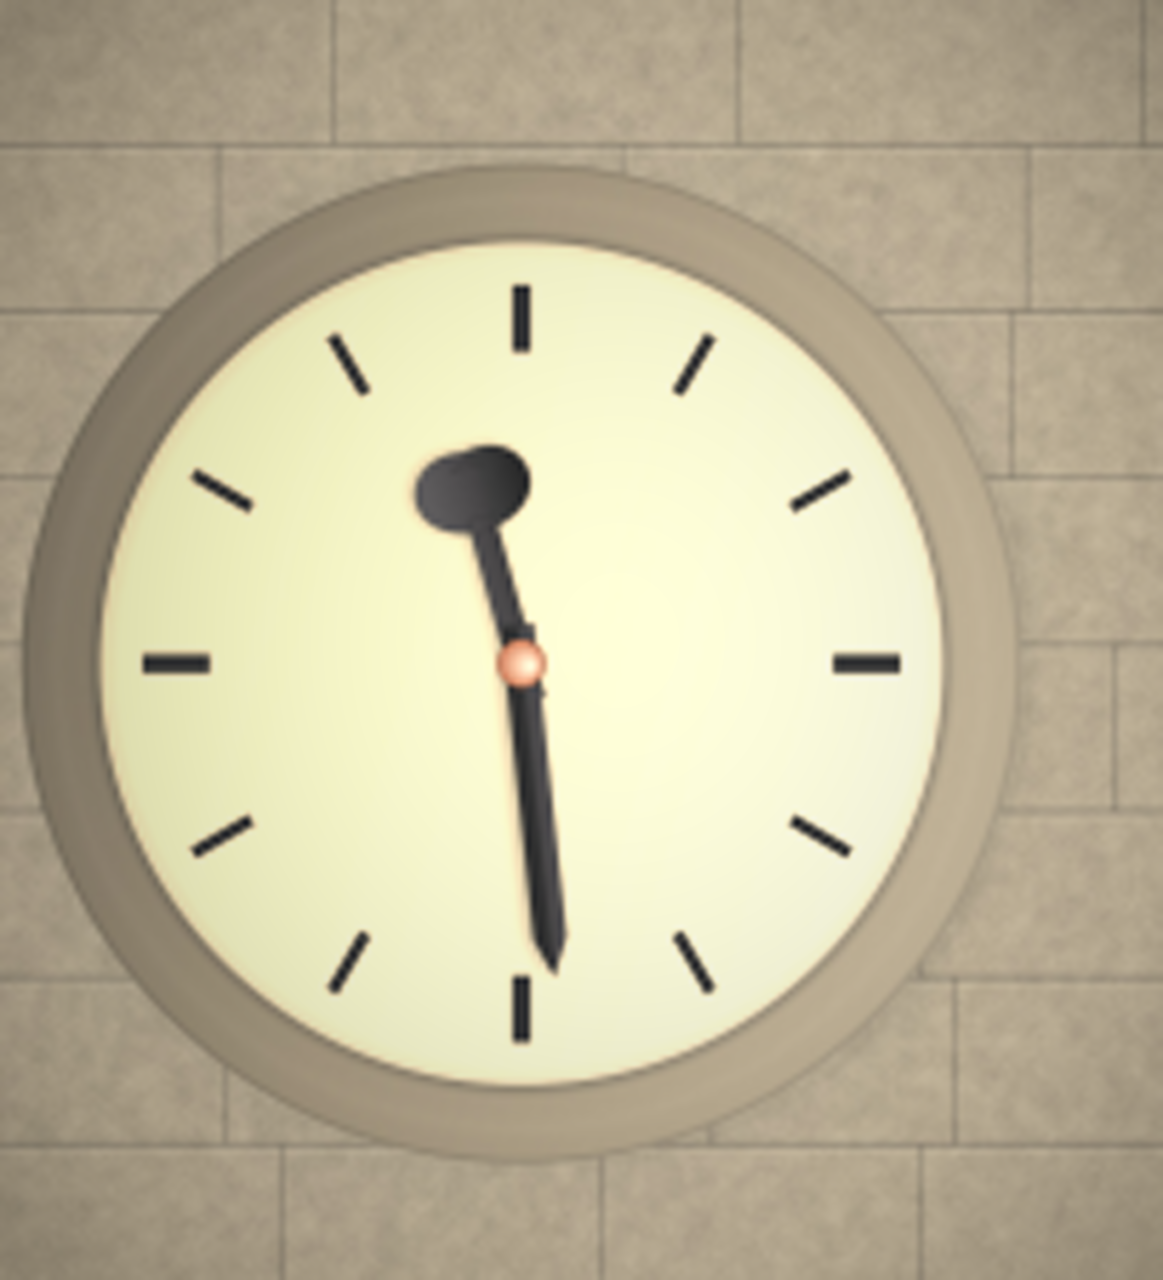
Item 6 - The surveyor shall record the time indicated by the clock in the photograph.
11:29
